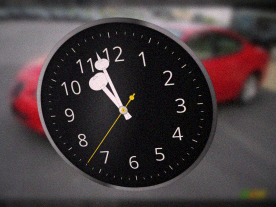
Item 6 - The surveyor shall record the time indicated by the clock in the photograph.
10:57:37
